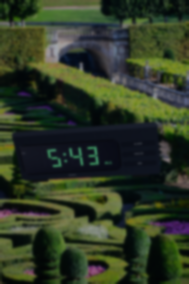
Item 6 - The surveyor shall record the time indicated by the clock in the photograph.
5:43
